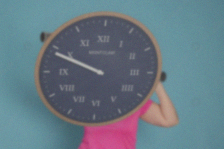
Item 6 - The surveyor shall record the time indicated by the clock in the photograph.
9:49
